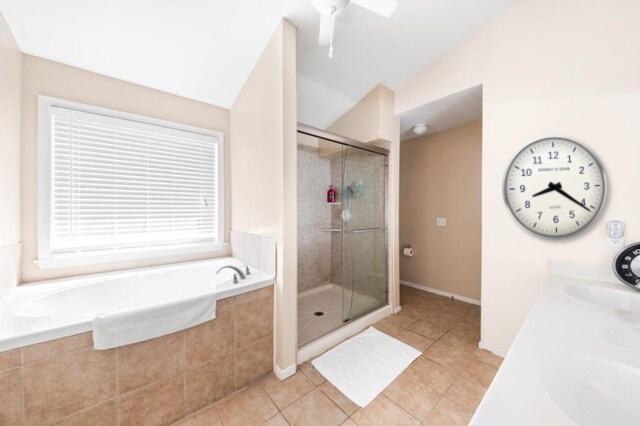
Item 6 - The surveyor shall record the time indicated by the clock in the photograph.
8:21
